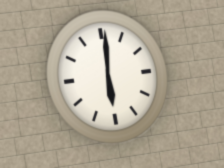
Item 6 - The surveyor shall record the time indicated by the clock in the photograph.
6:01
